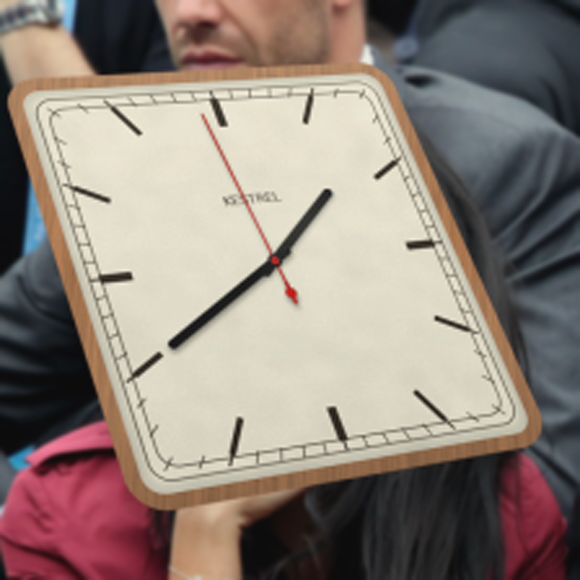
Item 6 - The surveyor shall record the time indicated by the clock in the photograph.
1:39:59
